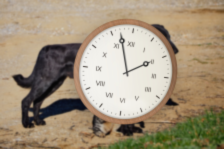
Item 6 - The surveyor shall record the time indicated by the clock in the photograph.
1:57
